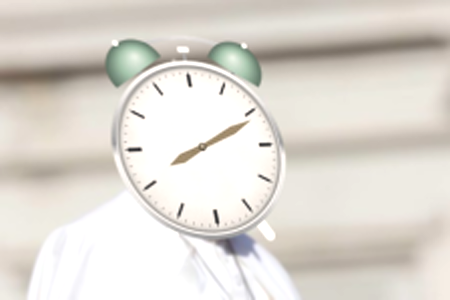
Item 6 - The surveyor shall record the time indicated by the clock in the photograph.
8:11
